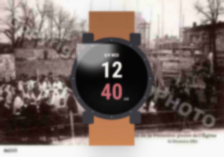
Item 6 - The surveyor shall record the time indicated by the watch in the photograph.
12:40
